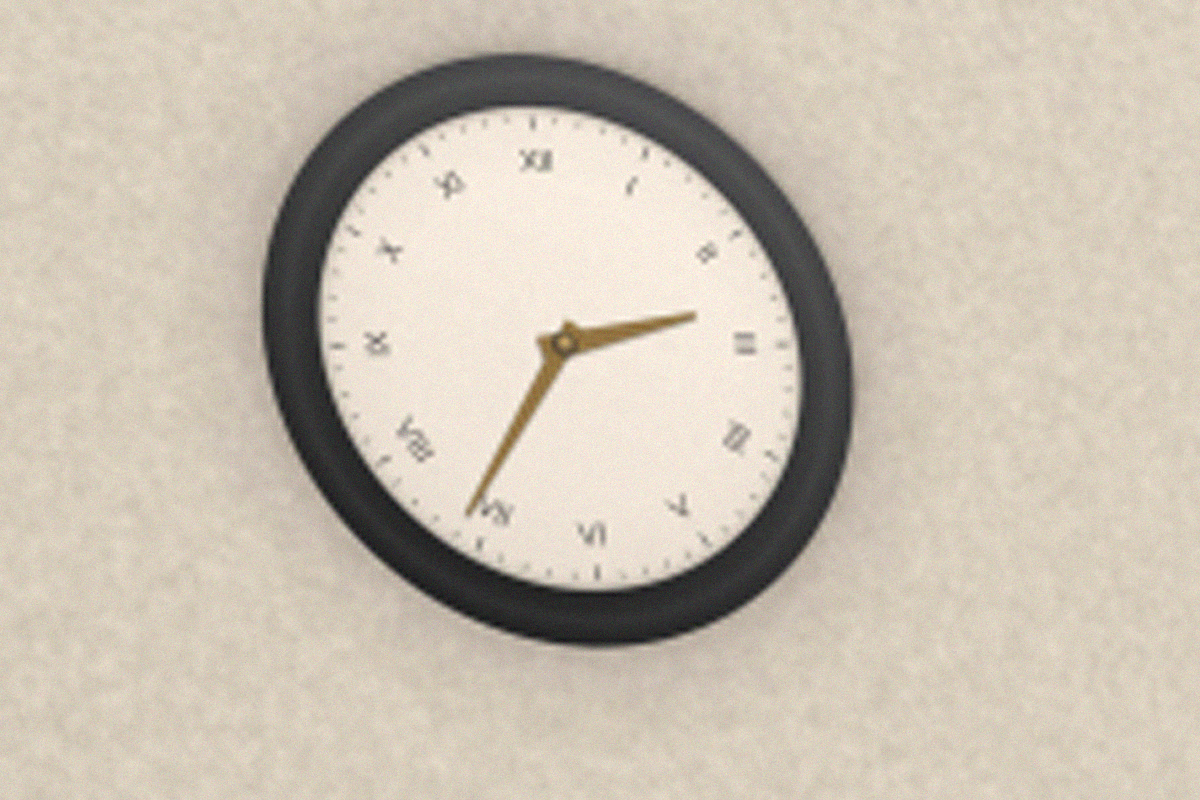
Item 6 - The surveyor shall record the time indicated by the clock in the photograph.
2:36
